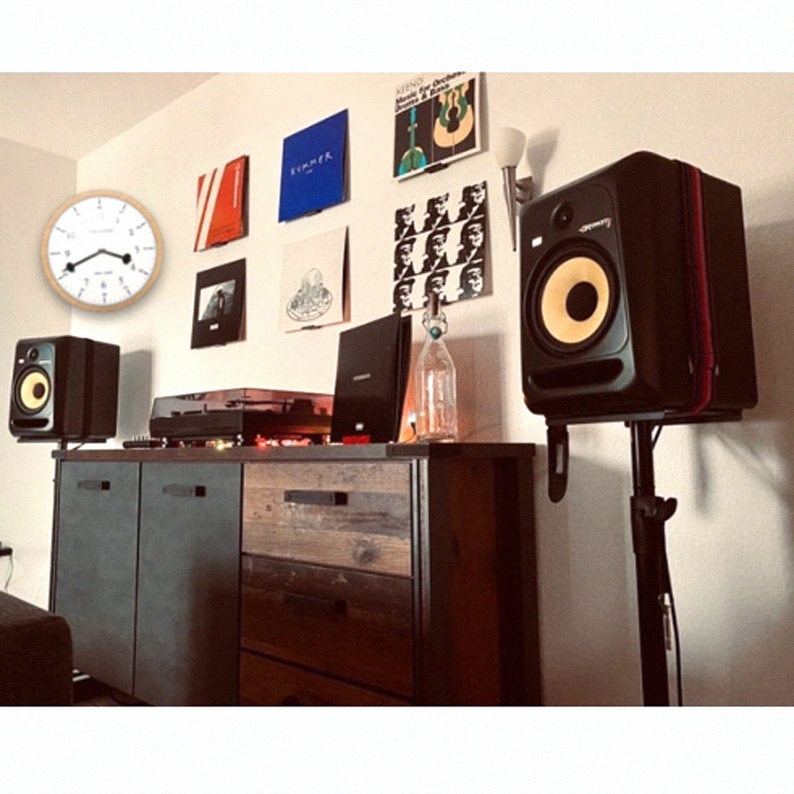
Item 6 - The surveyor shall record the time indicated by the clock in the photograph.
3:41
